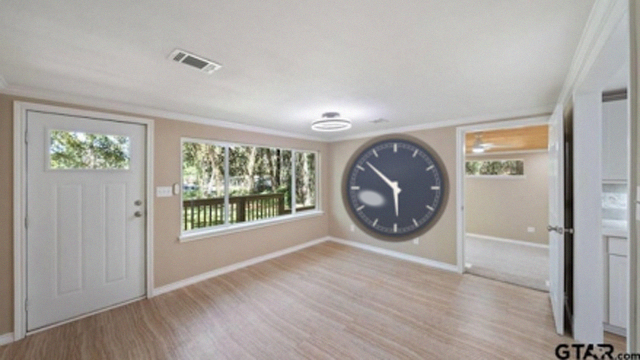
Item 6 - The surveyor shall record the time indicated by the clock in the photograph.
5:52
